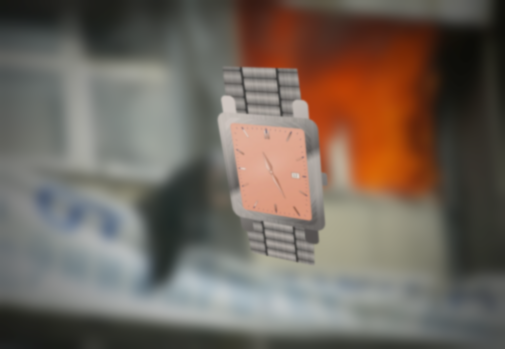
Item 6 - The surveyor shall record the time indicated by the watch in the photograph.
11:26
